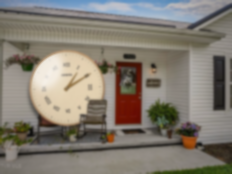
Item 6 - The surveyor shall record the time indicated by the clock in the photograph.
1:10
